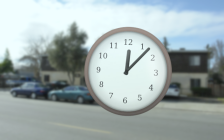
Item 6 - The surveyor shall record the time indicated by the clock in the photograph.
12:07
